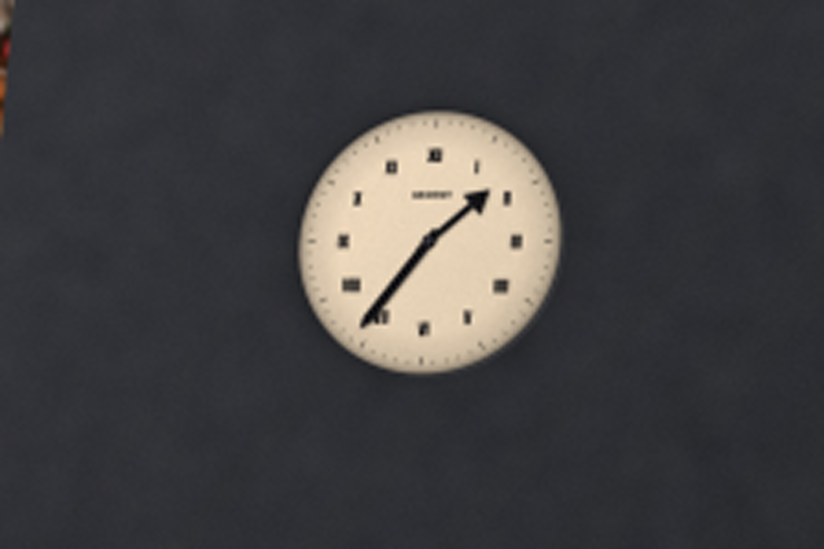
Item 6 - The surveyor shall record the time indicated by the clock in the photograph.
1:36
